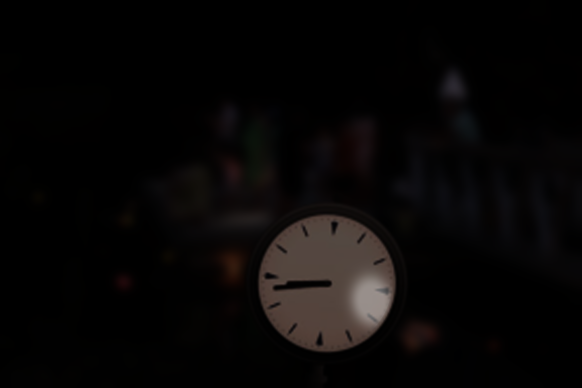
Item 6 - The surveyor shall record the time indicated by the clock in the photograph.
8:43
